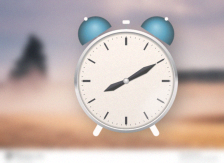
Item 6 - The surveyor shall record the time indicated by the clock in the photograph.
8:10
